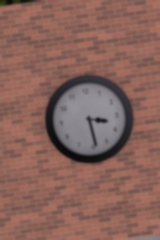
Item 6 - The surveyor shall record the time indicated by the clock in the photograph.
3:29
